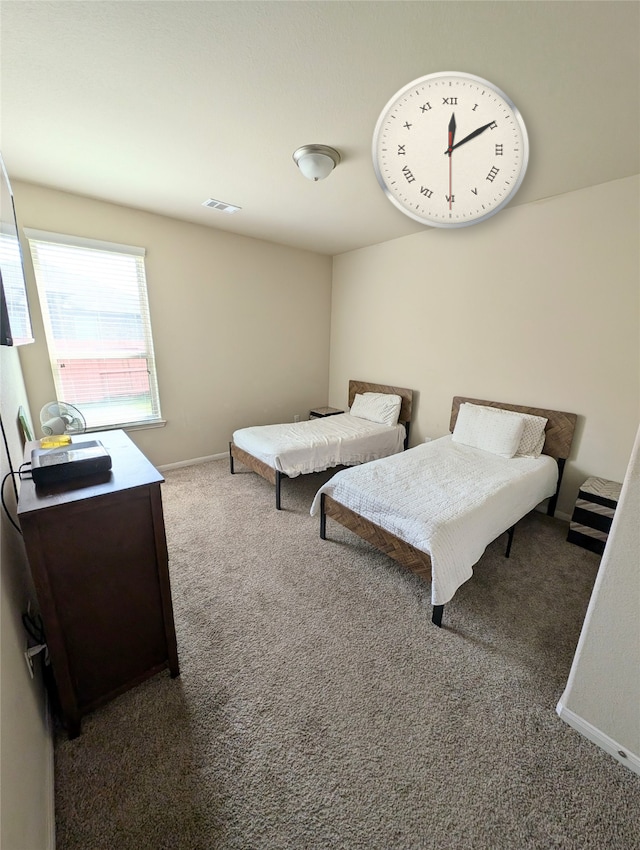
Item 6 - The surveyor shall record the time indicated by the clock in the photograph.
12:09:30
